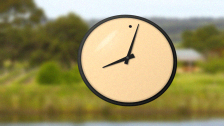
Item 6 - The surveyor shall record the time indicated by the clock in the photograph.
8:02
